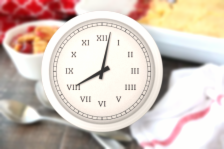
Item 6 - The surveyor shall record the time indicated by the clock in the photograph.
8:02
